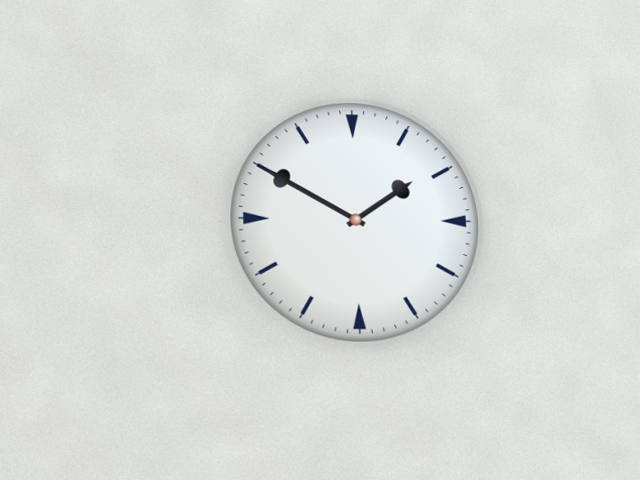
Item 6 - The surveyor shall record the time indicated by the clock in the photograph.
1:50
